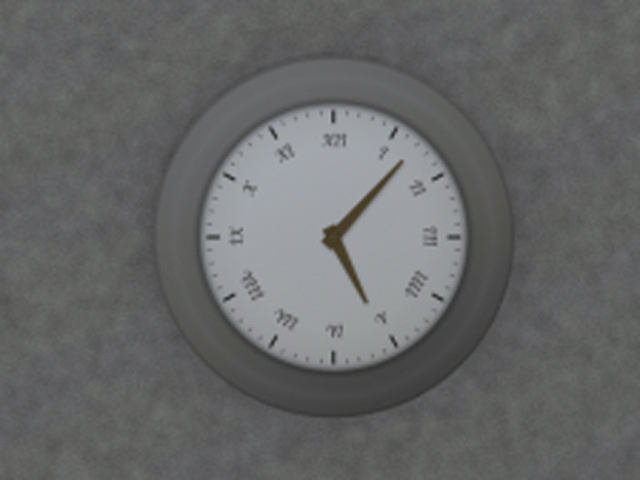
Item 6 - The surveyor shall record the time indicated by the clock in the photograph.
5:07
